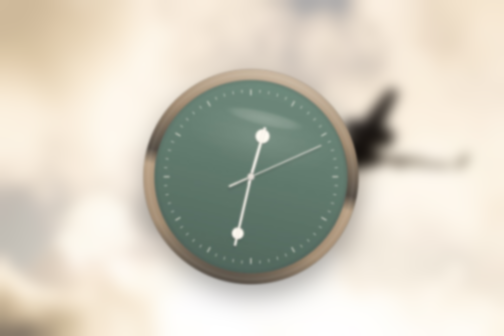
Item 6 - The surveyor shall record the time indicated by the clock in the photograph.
12:32:11
